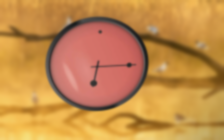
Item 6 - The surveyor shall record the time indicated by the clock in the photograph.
6:14
